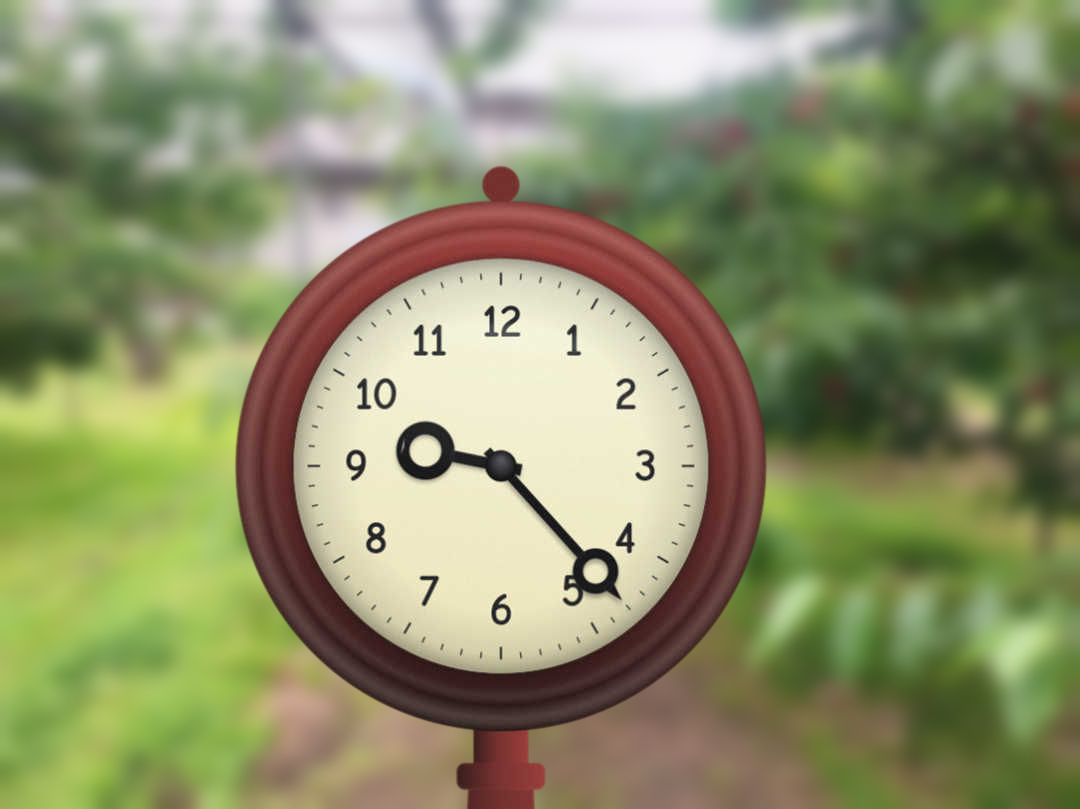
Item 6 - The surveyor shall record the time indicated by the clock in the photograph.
9:23
